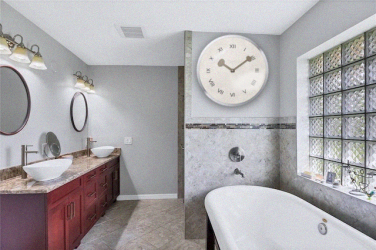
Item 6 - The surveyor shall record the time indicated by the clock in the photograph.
10:09
